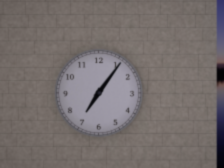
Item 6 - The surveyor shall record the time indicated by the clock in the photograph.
7:06
